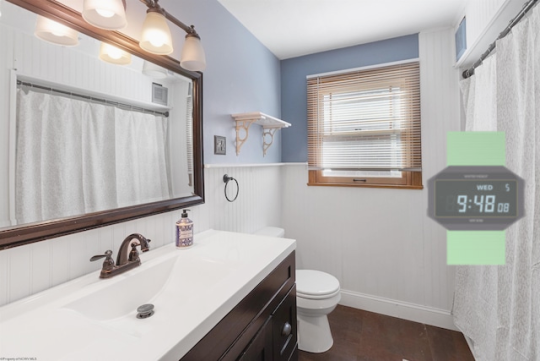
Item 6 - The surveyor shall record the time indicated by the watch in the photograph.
9:48
